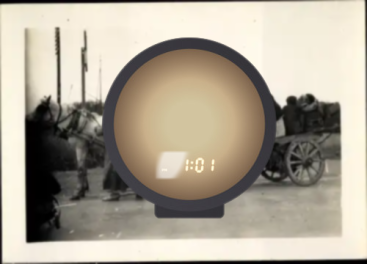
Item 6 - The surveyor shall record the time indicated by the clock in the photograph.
1:01
